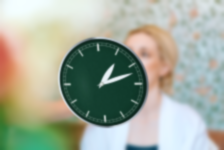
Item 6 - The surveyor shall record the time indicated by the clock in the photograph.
1:12
